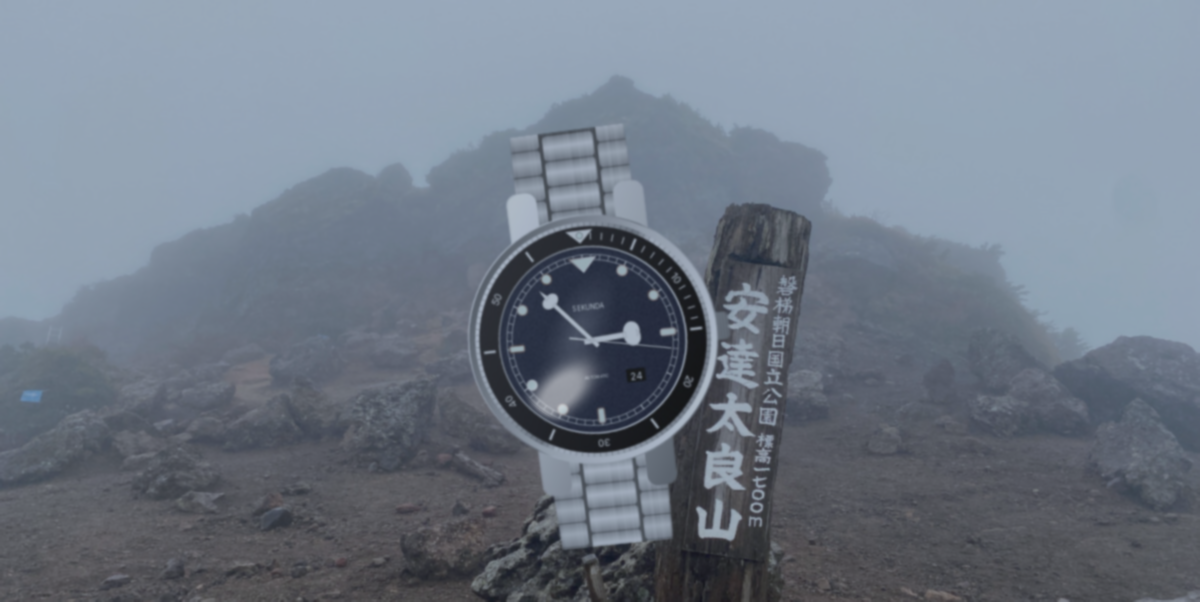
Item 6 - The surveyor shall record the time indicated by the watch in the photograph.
2:53:17
